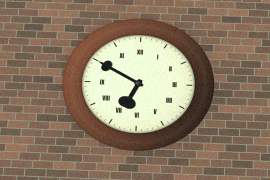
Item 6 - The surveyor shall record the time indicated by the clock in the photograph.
6:50
